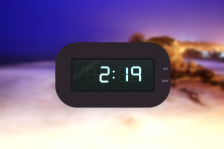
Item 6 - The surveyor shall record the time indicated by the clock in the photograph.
2:19
